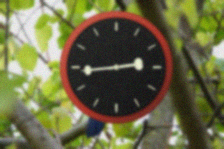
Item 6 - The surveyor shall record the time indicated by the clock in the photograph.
2:44
